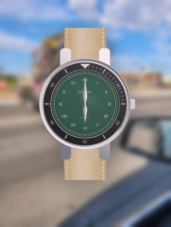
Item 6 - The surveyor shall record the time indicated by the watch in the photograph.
6:00
